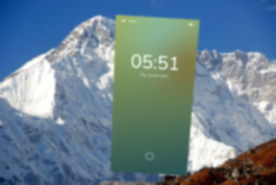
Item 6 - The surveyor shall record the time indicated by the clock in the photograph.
5:51
